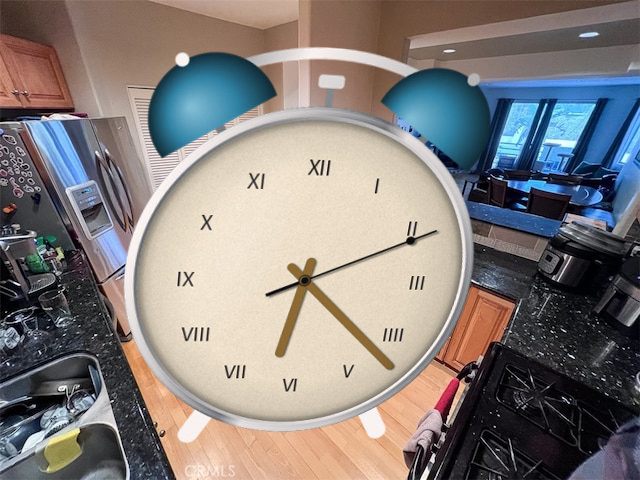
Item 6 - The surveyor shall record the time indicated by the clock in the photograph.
6:22:11
